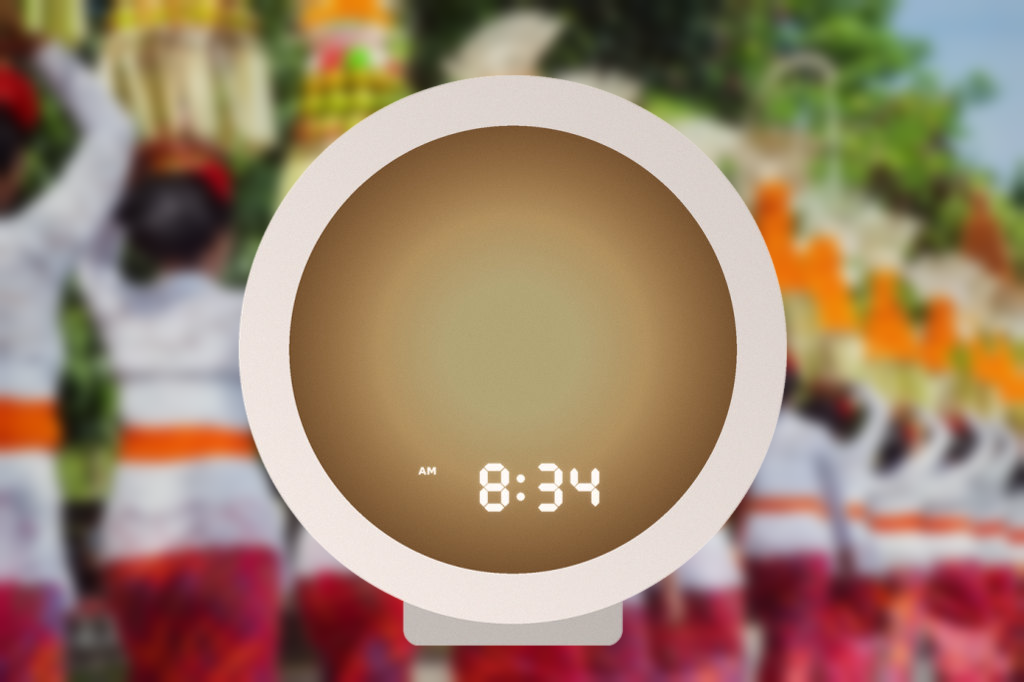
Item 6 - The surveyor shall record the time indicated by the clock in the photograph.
8:34
